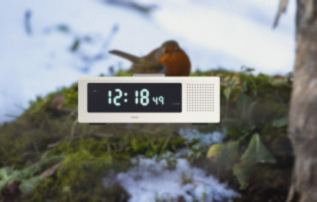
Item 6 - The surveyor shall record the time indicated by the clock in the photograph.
12:18:49
